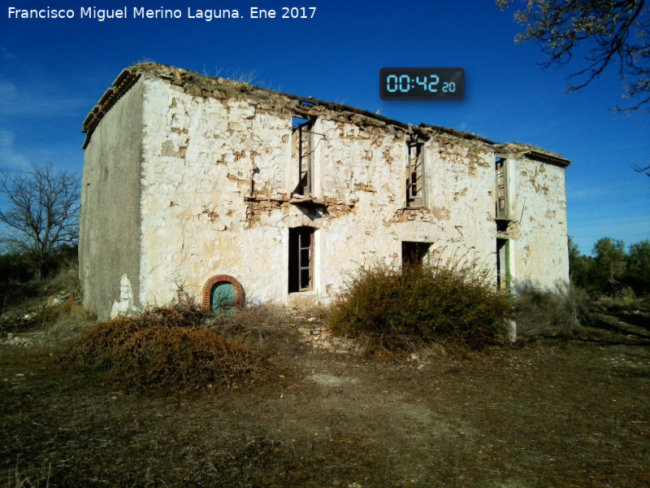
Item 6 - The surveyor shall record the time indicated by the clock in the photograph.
0:42:20
